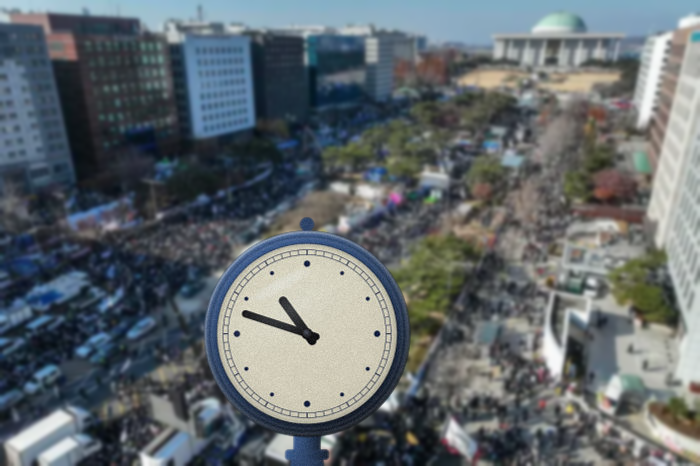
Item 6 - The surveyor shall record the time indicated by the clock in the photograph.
10:48
